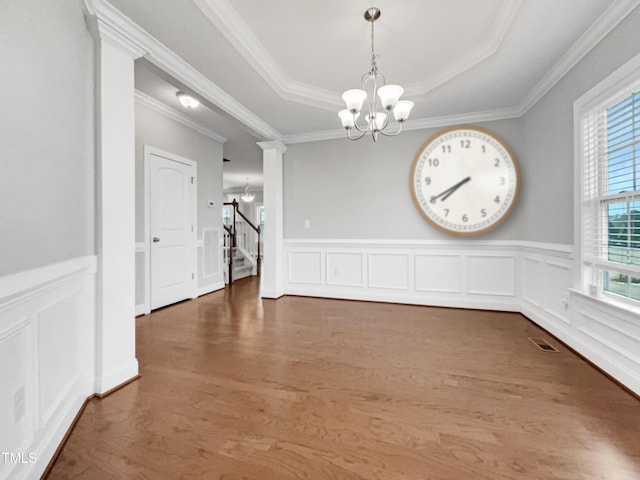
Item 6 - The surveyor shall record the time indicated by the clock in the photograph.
7:40
